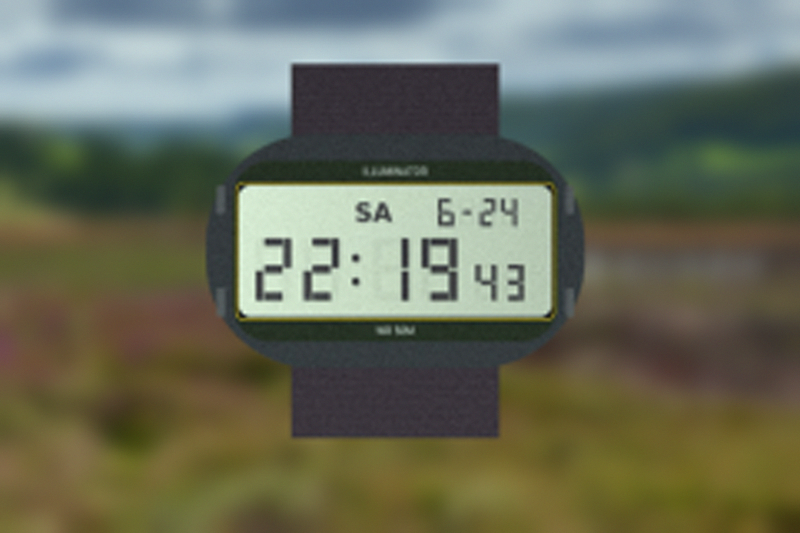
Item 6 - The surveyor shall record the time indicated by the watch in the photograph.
22:19:43
